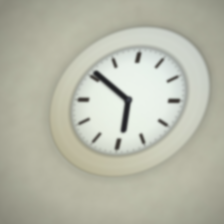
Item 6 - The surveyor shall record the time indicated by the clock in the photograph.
5:51
